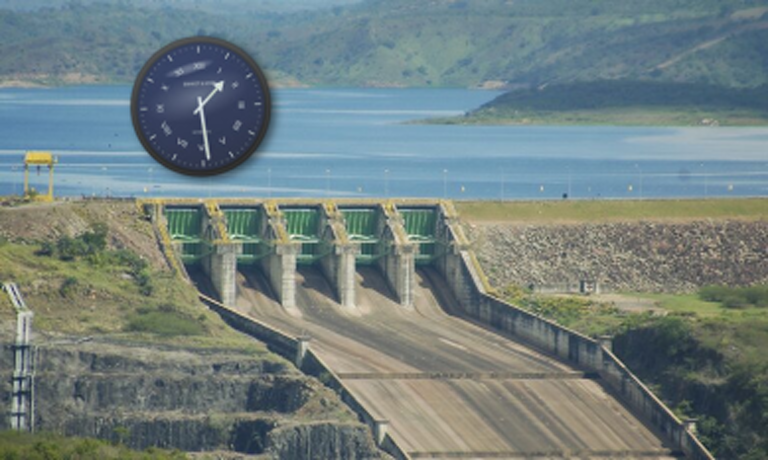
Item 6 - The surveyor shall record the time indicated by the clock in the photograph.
1:29
